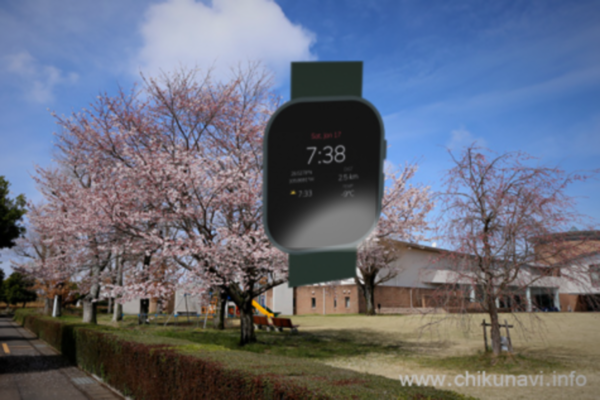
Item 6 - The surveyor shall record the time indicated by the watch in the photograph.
7:38
